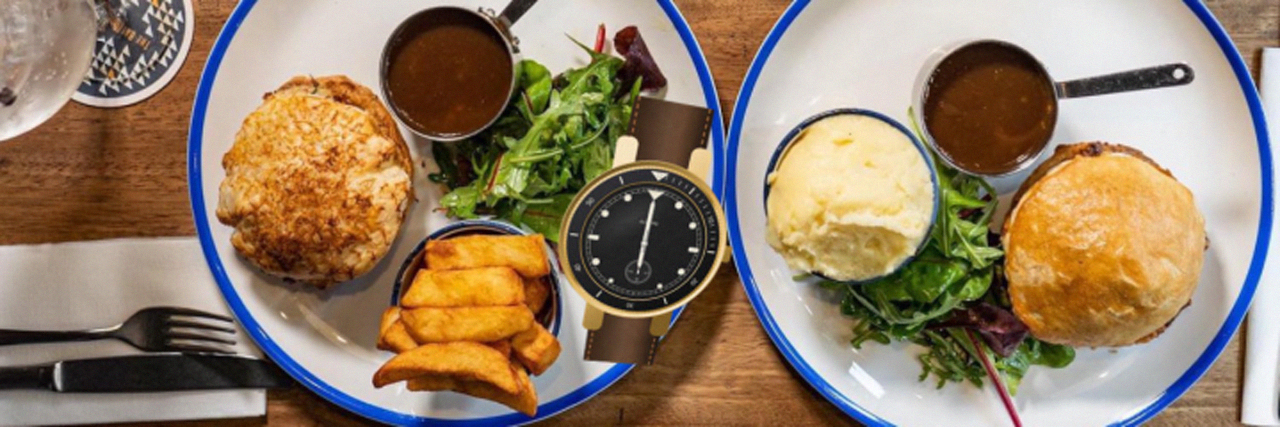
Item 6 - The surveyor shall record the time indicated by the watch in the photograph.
6:00
